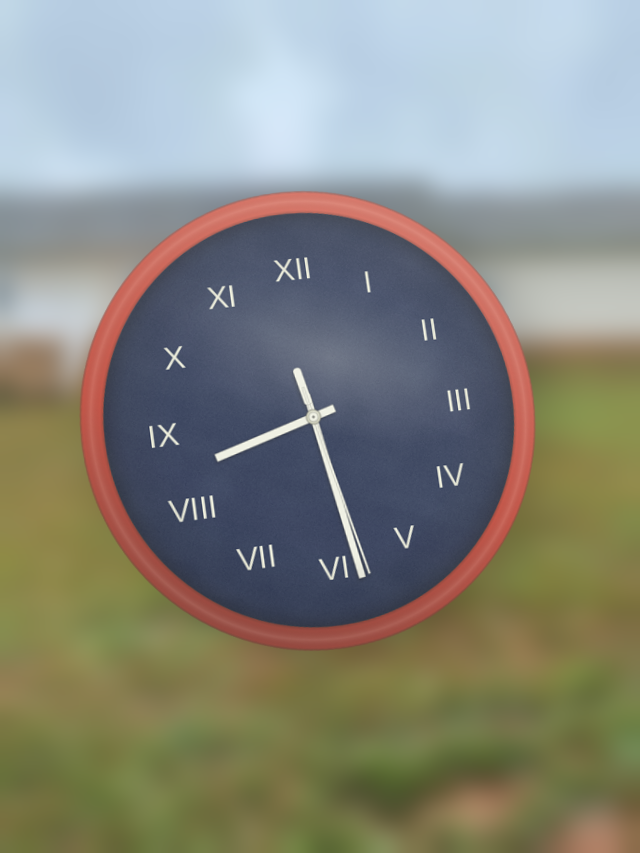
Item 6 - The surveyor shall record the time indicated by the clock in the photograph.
8:28:28
